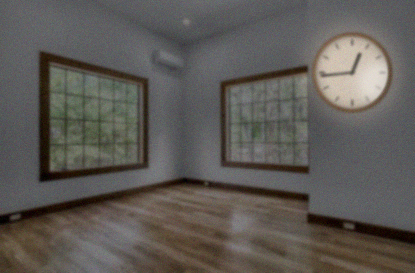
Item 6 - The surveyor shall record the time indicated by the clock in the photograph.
12:44
